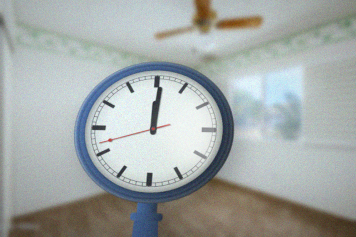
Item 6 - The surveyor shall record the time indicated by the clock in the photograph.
12:00:42
